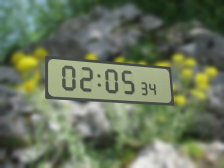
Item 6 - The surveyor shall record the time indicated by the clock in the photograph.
2:05:34
